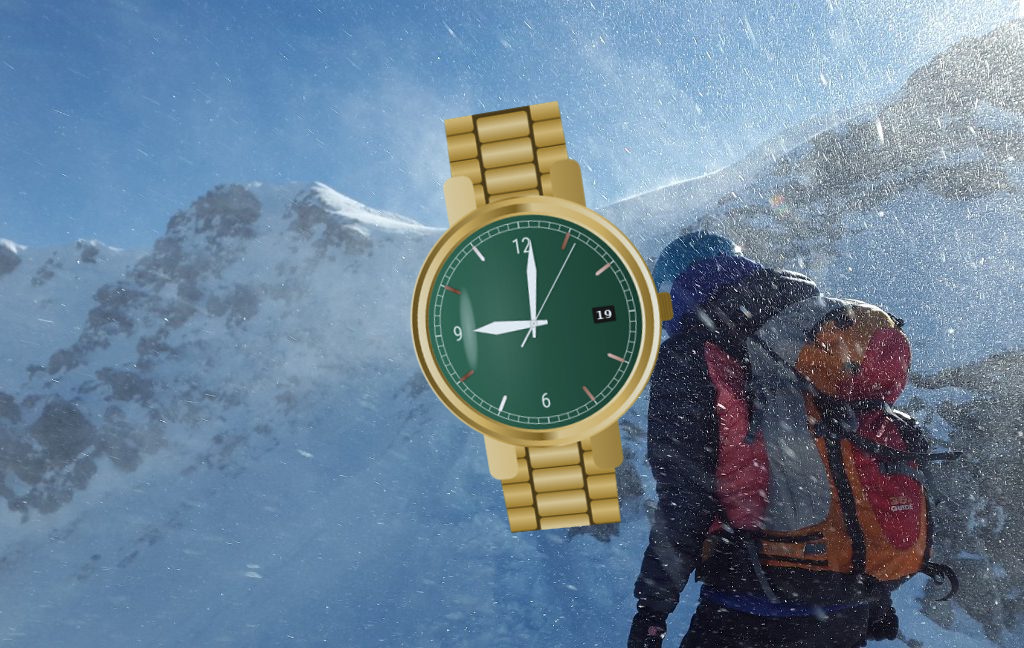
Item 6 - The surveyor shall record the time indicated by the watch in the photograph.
9:01:06
